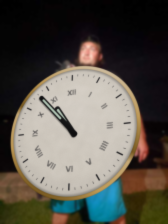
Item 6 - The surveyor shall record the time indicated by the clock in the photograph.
10:53
